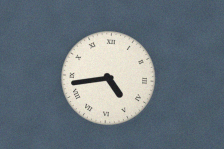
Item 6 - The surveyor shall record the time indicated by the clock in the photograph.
4:43
